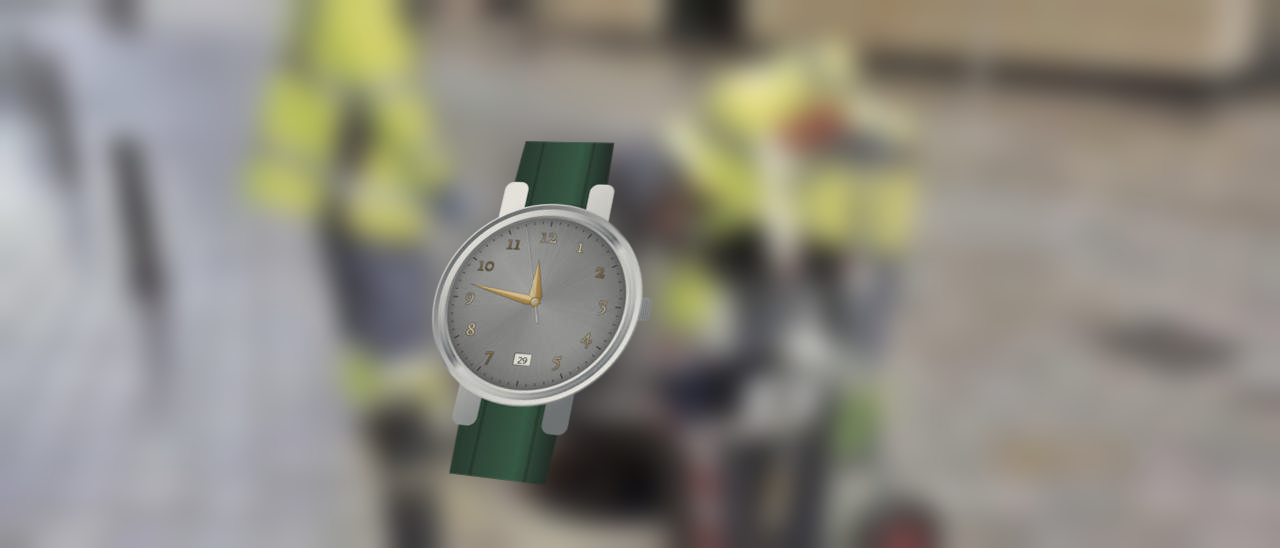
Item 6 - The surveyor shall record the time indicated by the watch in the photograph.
11:46:57
